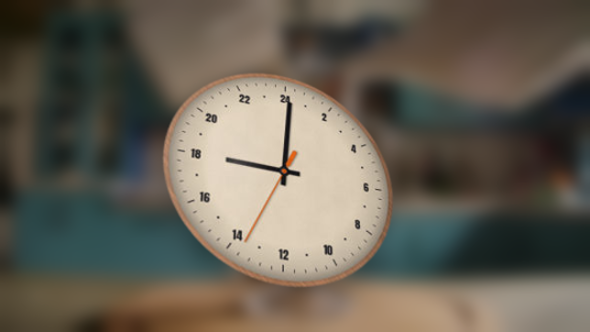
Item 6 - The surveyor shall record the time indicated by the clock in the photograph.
18:00:34
